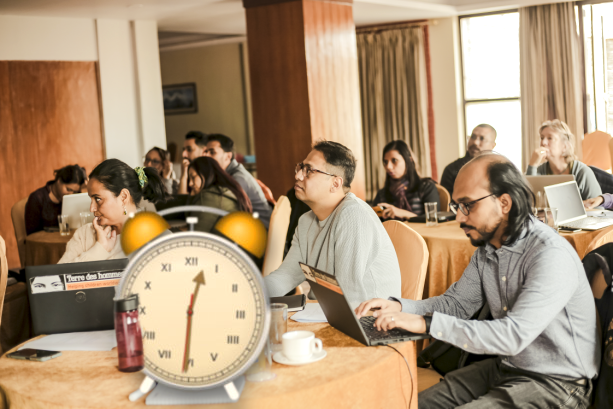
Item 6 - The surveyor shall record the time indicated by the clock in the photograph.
12:30:31
